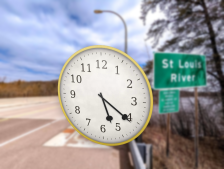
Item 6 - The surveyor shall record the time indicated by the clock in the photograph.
5:21
